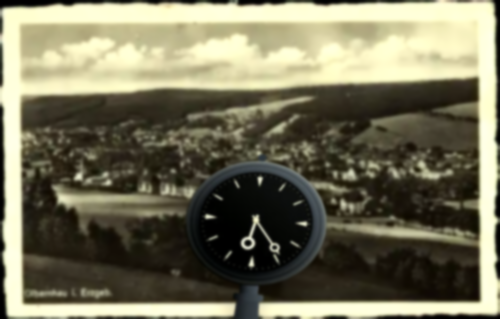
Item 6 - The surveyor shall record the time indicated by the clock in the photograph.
6:24
